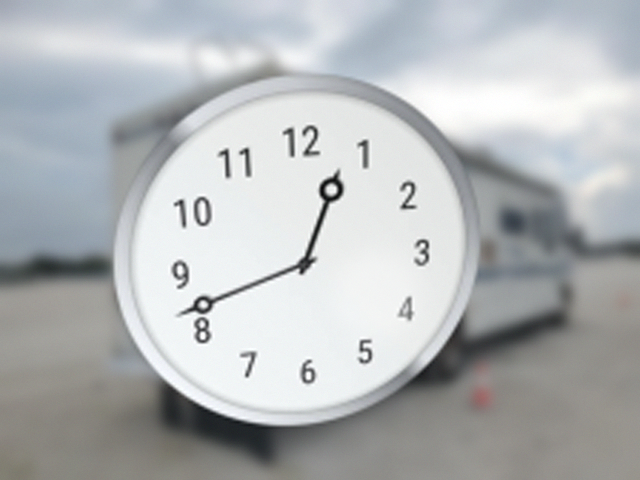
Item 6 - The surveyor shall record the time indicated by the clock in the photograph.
12:42
